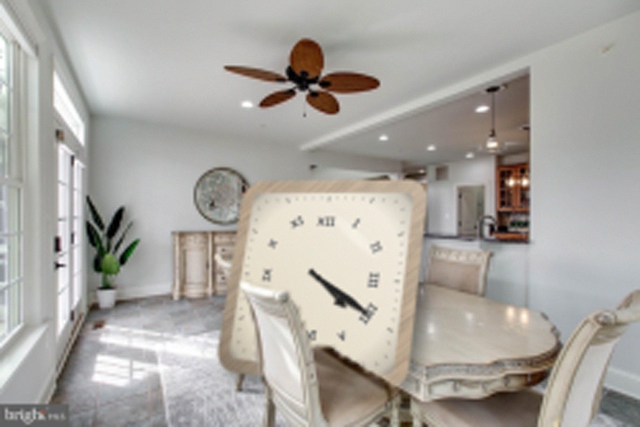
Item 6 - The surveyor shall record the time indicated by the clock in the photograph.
4:20
